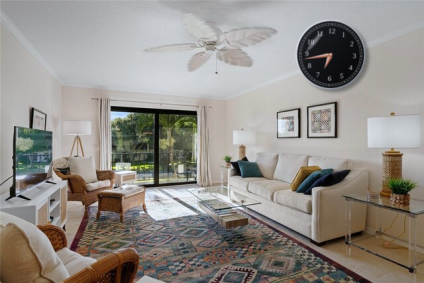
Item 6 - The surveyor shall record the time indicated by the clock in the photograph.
6:43
